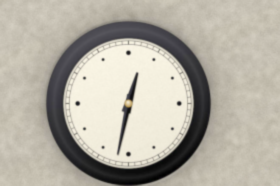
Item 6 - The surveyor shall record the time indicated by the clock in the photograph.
12:32
